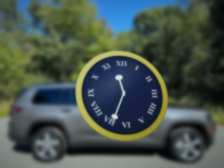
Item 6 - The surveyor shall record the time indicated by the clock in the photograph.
11:34
